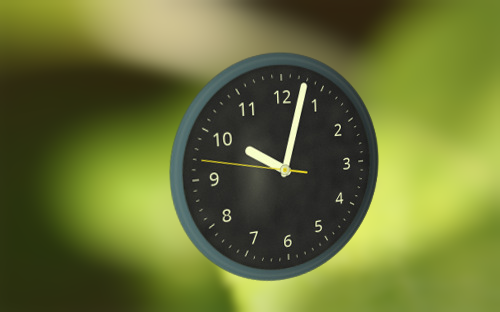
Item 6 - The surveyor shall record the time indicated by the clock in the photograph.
10:02:47
